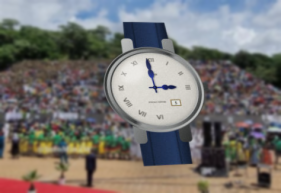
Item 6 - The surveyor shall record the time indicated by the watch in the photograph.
2:59
